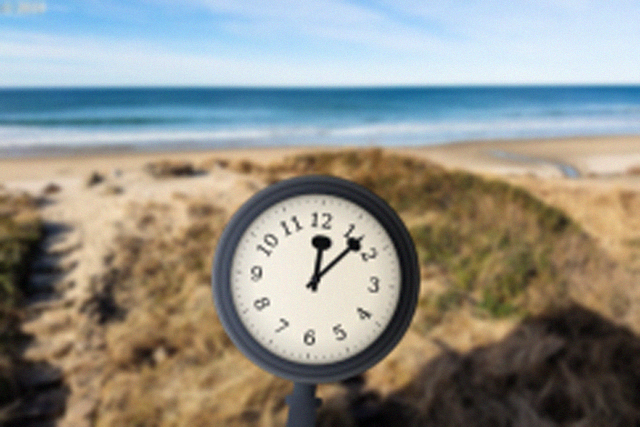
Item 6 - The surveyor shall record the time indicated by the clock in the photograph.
12:07
